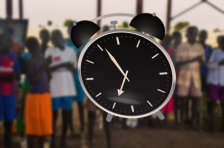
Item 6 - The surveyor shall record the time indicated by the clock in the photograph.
6:56
